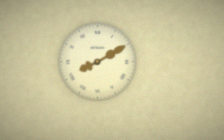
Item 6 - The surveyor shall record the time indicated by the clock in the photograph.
8:10
